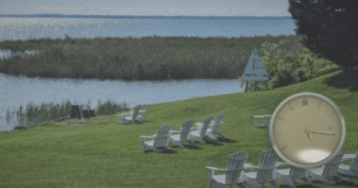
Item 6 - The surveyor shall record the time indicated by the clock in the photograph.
5:17
